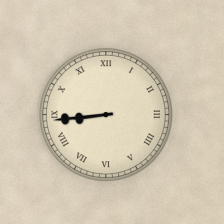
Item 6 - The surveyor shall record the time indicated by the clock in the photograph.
8:44
